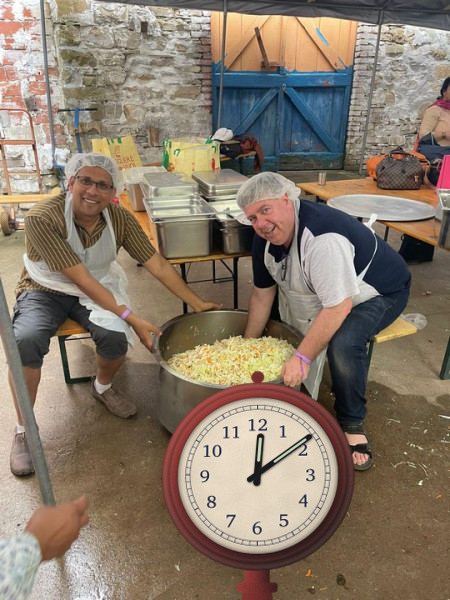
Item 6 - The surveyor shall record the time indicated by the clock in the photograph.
12:09
